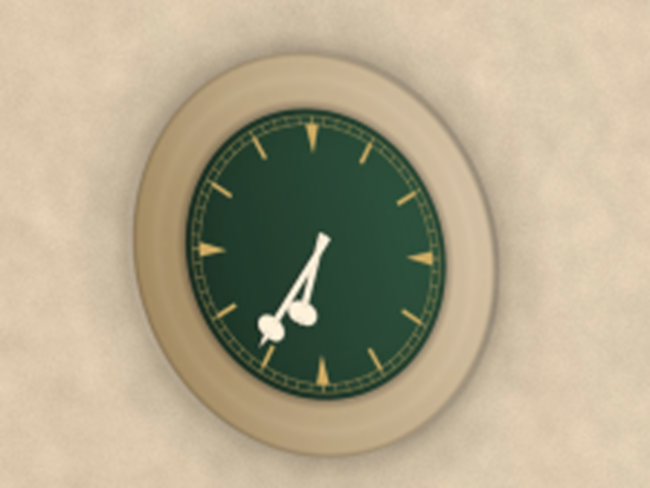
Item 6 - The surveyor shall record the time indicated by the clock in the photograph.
6:36
